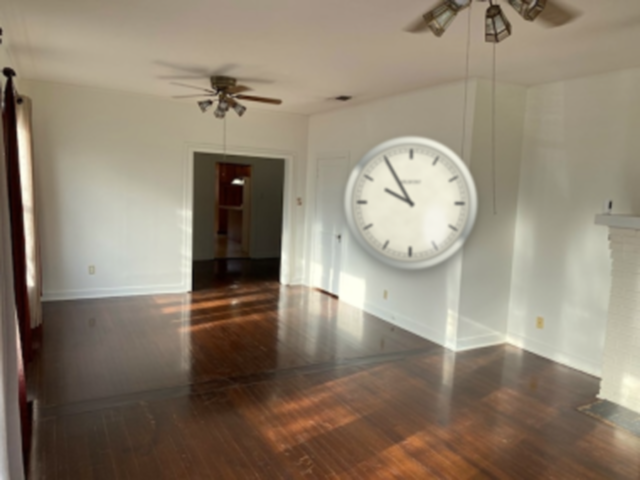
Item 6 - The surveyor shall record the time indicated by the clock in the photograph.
9:55
